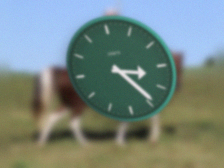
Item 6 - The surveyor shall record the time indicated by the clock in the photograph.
3:24
